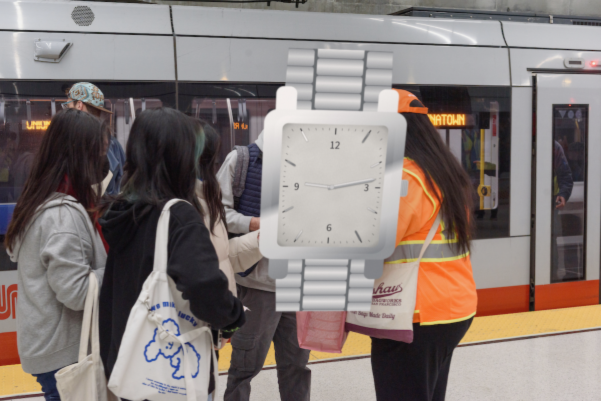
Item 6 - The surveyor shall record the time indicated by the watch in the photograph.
9:13
